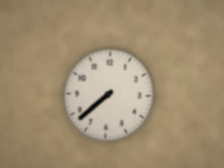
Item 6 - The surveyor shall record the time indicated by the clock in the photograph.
7:38
